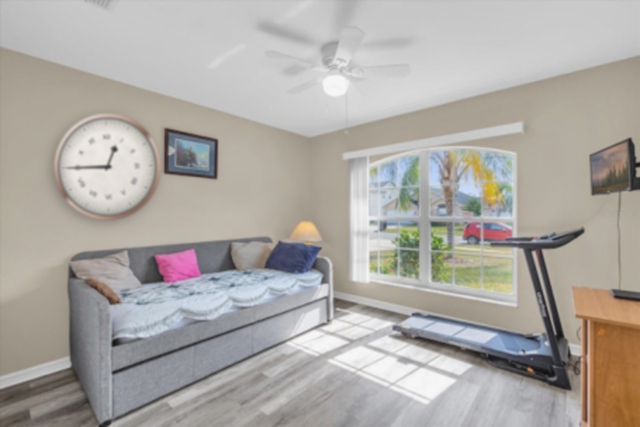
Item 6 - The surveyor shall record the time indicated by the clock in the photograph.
12:45
